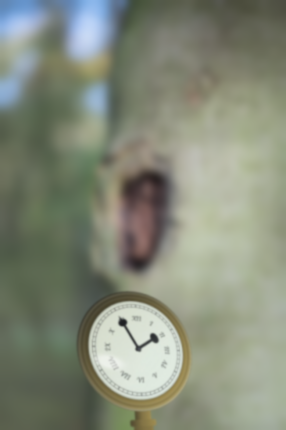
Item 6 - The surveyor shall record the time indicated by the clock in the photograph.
1:55
